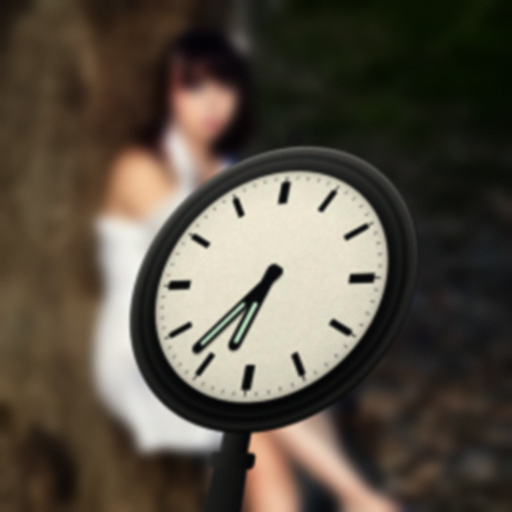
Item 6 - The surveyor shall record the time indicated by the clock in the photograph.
6:37
